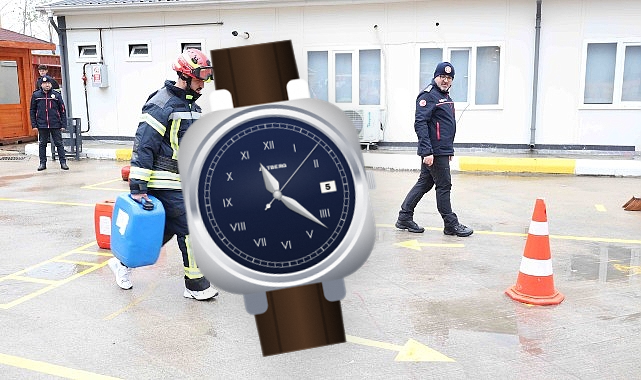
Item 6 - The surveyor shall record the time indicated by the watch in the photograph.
11:22:08
